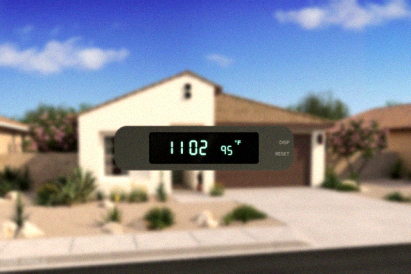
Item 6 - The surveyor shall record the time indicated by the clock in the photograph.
11:02
